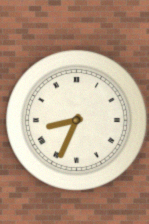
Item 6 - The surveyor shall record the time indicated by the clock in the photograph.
8:34
